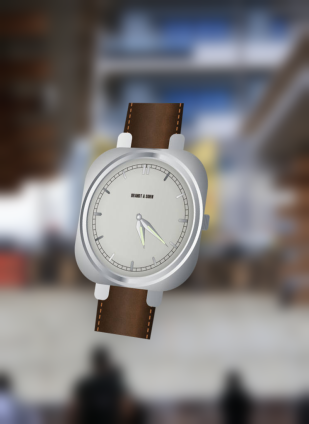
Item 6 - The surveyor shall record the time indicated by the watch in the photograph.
5:21
